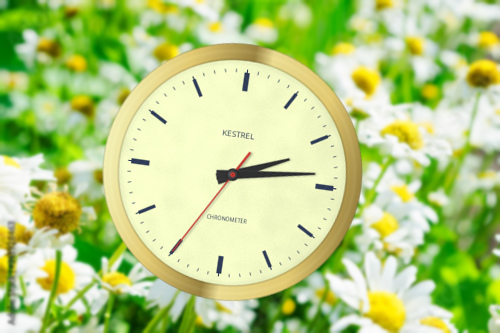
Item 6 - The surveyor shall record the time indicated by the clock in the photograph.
2:13:35
